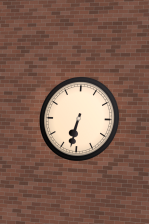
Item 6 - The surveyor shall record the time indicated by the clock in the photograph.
6:32
